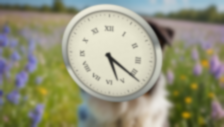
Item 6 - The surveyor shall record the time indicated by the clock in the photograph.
5:21
